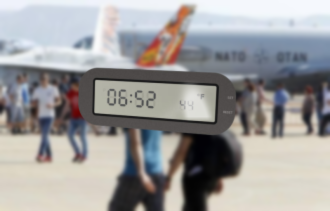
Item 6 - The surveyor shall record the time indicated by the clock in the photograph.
6:52
